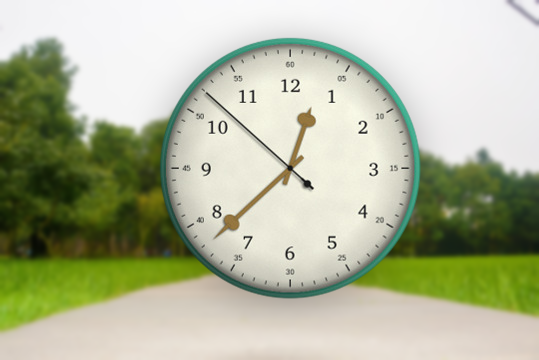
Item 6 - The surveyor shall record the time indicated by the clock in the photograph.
12:37:52
